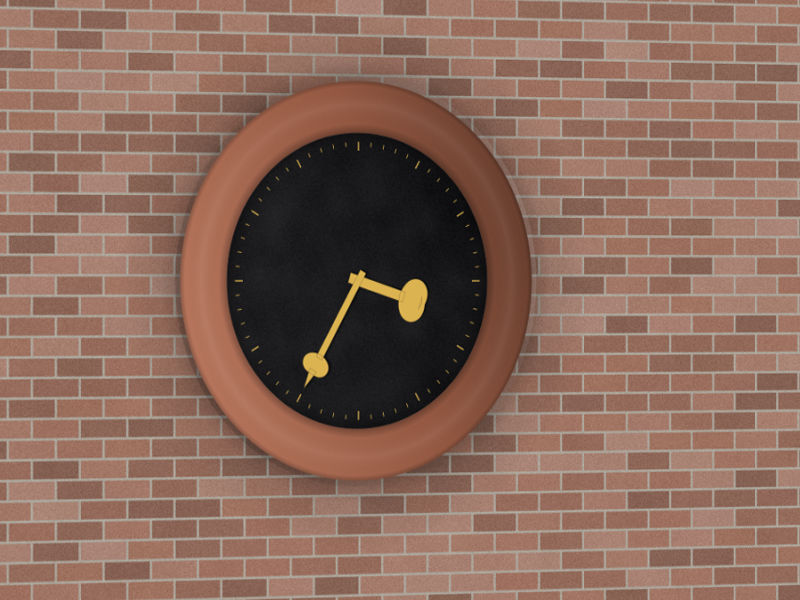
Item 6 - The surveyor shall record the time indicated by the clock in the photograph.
3:35
